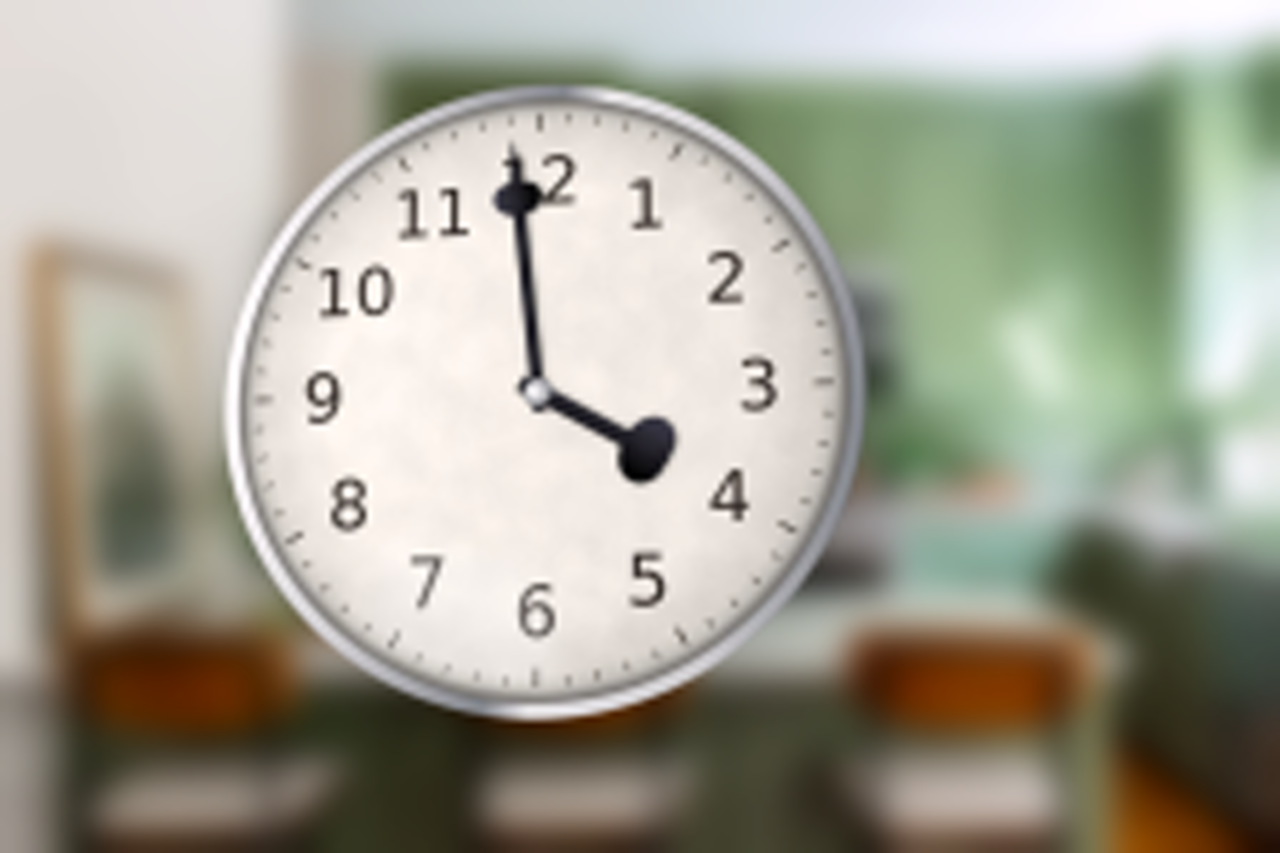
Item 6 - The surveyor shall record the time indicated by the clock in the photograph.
3:59
